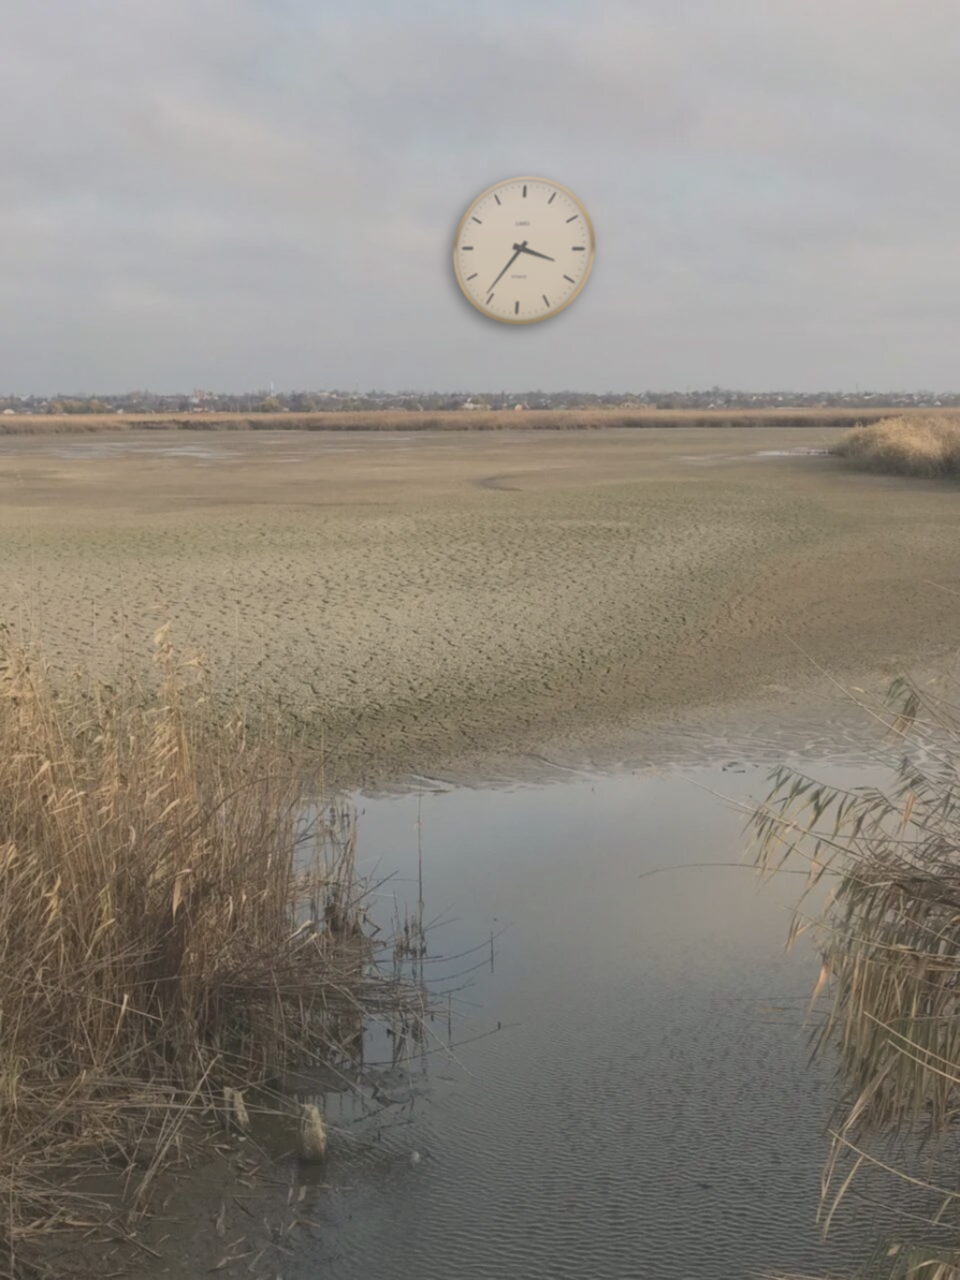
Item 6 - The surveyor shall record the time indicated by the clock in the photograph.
3:36
